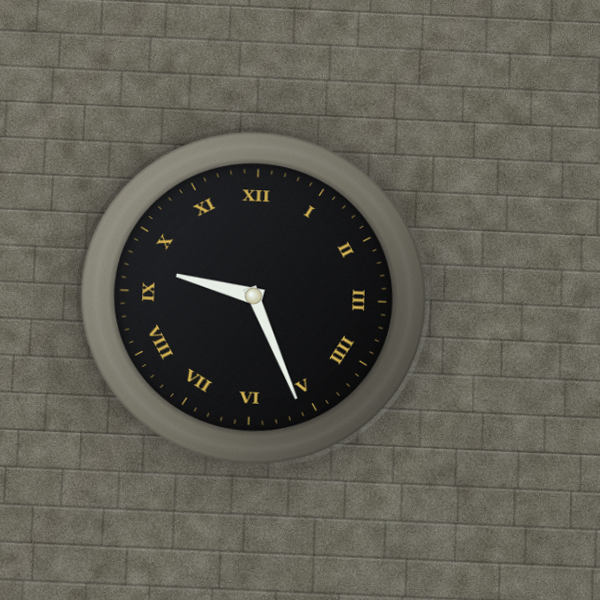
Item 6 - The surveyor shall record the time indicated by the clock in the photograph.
9:26
